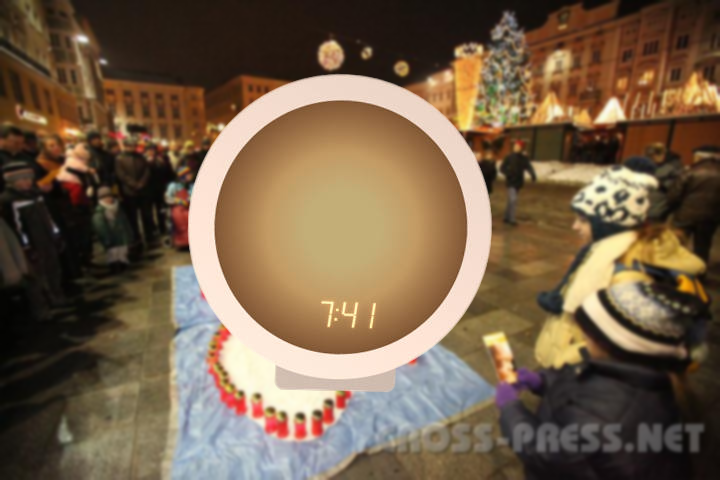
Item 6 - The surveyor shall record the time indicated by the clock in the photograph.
7:41
